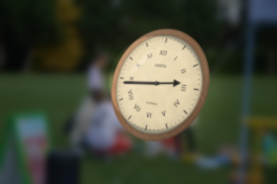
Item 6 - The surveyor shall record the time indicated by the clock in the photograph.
2:44
